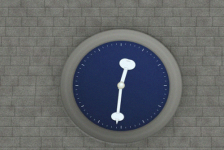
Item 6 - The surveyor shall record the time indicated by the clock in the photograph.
12:31
